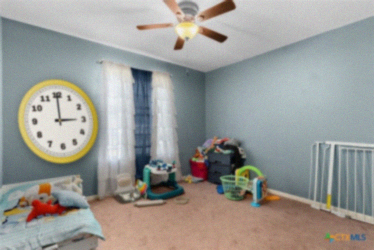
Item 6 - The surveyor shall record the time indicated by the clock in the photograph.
3:00
